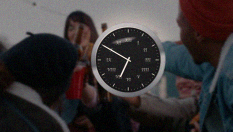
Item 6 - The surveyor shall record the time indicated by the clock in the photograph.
6:50
